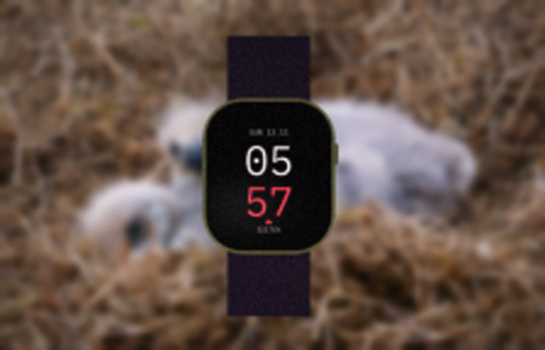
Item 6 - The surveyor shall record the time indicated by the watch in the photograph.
5:57
